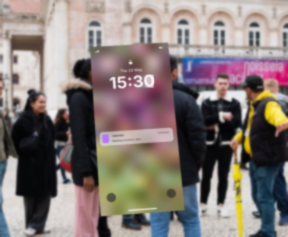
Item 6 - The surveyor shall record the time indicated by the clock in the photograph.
15:30
